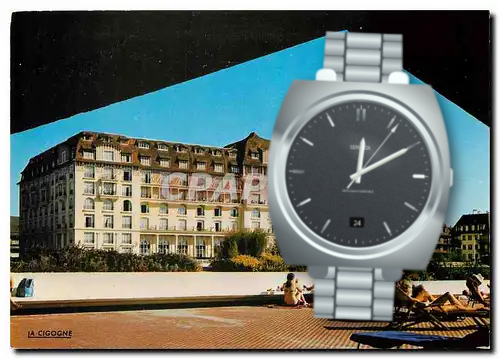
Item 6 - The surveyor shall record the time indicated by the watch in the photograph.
12:10:06
